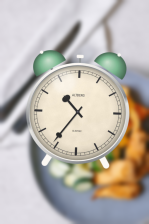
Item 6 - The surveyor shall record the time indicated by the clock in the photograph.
10:36
